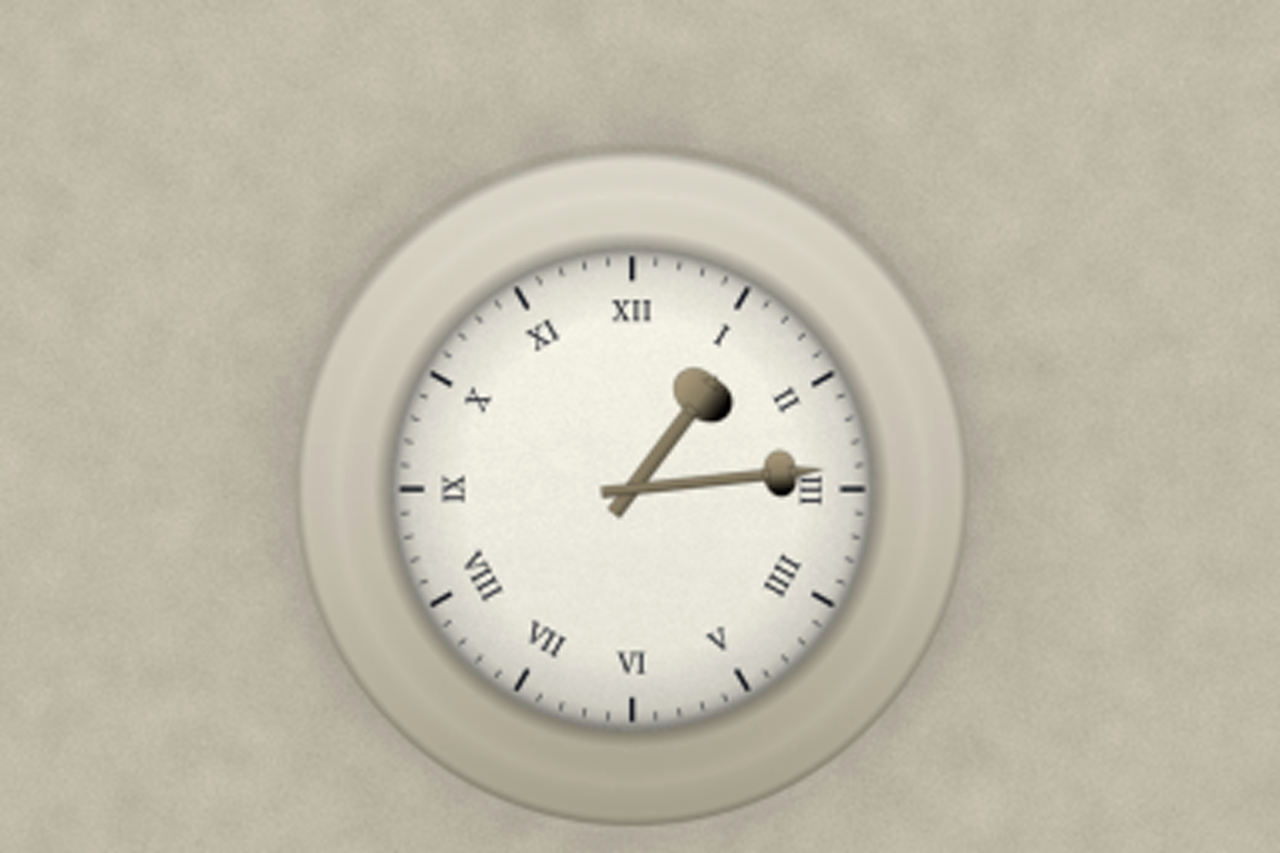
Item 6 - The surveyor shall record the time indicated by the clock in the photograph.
1:14
